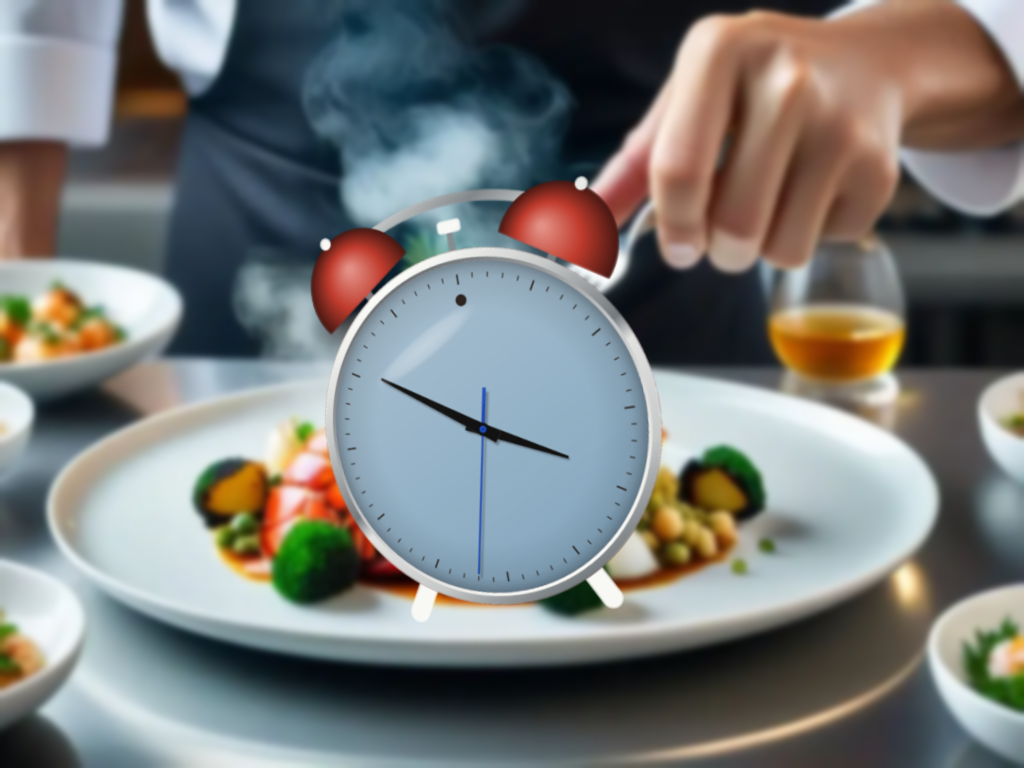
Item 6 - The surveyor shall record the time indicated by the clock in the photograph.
3:50:32
